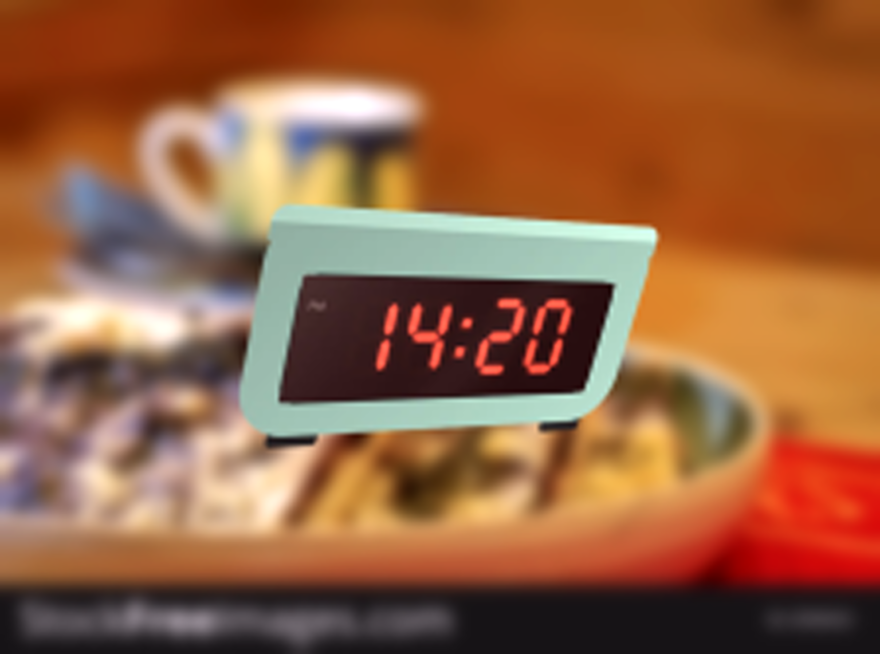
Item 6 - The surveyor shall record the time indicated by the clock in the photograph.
14:20
